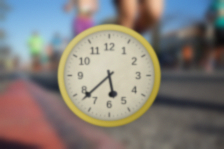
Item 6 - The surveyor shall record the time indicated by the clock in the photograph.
5:38
